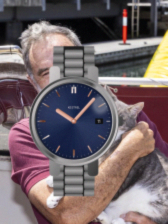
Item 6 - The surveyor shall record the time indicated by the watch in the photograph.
10:07
